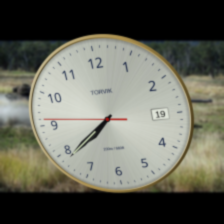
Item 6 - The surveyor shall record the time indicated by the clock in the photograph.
7:38:46
